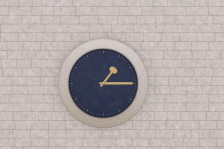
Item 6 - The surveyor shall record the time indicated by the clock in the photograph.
1:15
